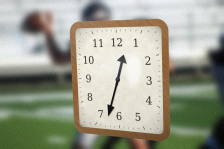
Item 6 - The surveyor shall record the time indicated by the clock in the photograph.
12:33
